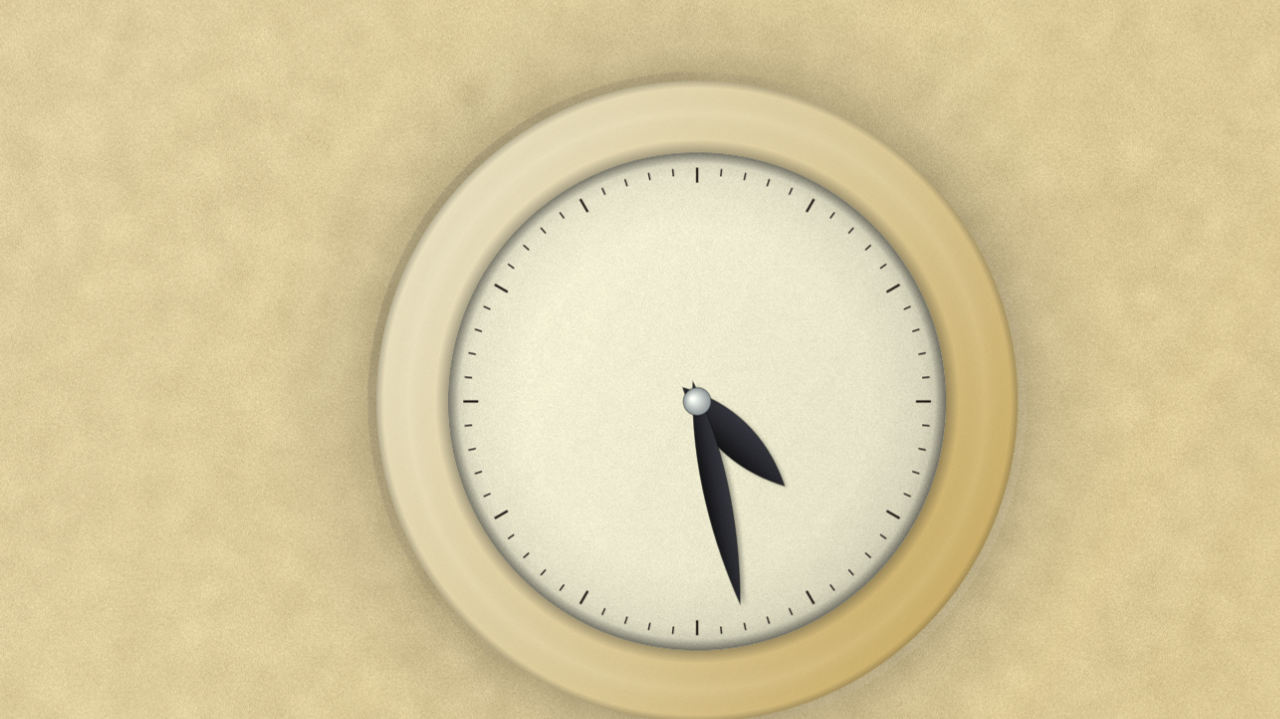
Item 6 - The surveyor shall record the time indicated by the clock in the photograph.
4:28
